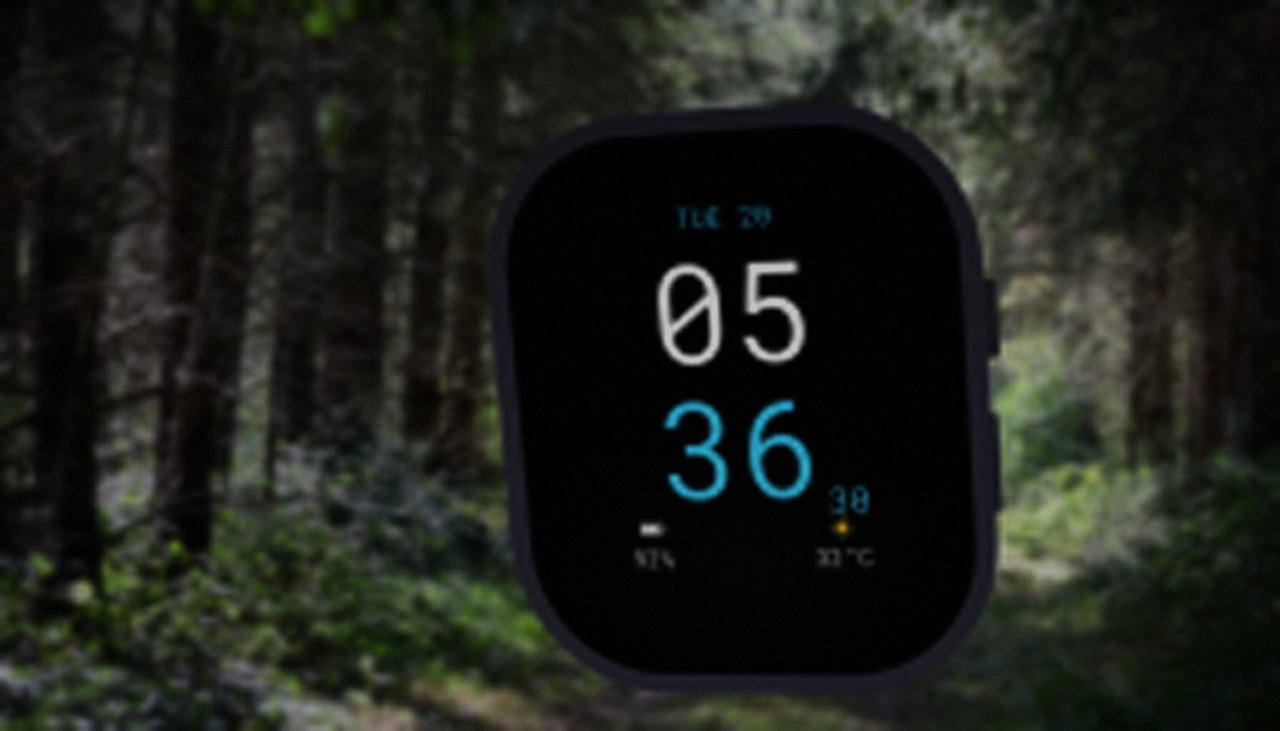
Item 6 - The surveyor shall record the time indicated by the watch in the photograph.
5:36
